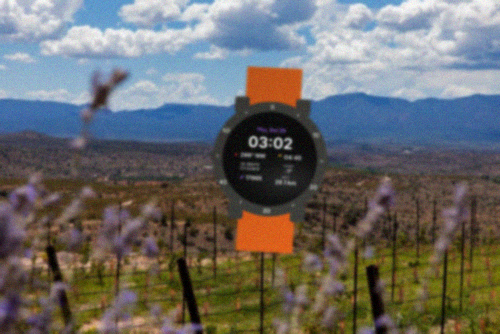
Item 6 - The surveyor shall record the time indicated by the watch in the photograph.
3:02
